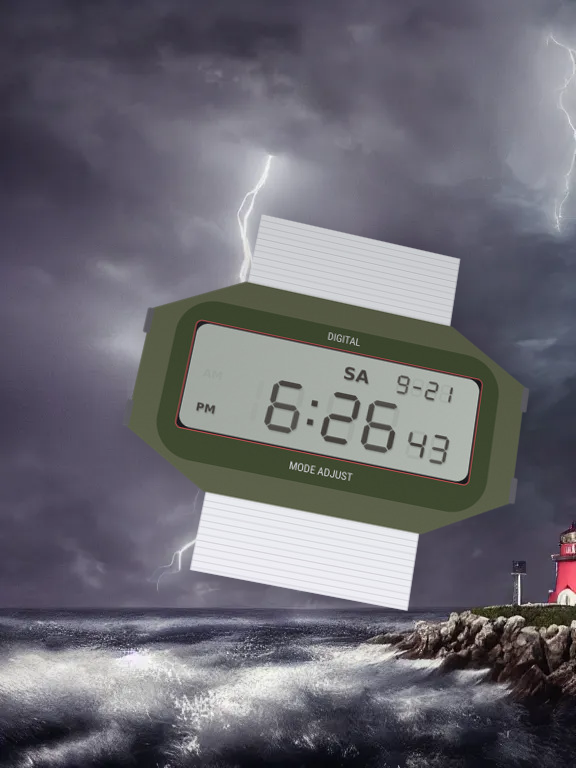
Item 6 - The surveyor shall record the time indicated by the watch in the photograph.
6:26:43
